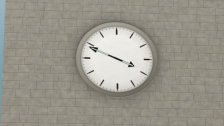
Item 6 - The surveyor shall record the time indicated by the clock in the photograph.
3:49
